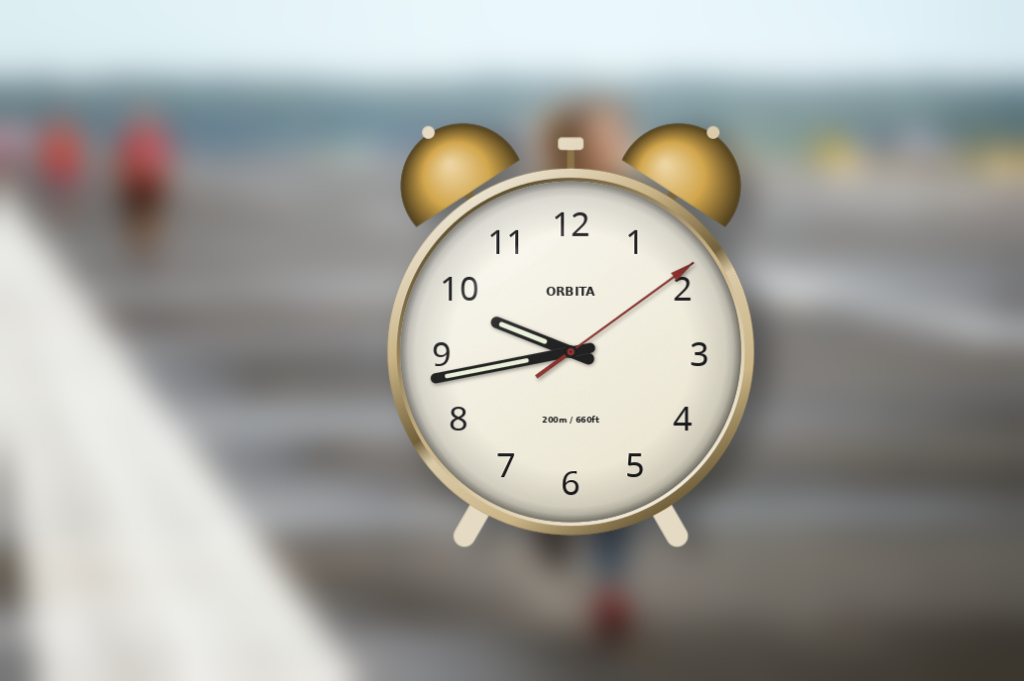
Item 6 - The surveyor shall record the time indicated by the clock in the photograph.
9:43:09
